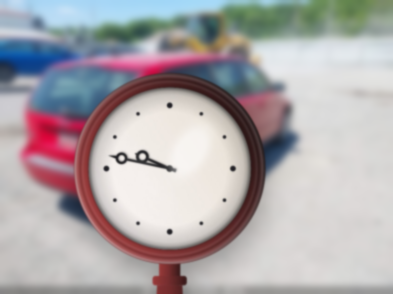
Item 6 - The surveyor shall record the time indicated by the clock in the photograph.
9:47
